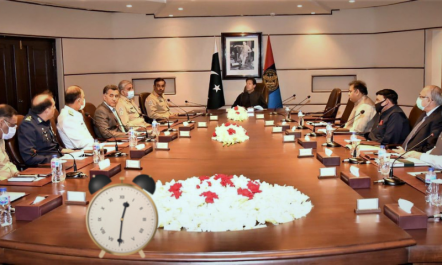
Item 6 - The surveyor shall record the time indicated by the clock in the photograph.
12:31
